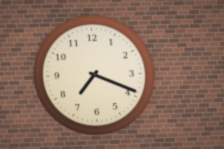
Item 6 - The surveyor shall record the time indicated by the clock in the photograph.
7:19
